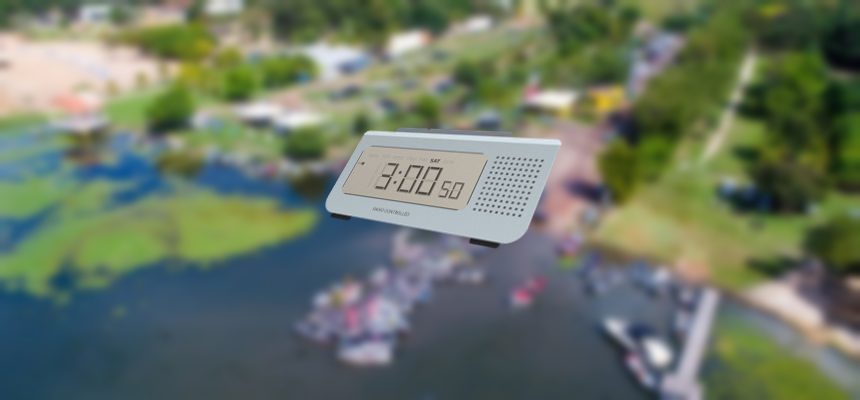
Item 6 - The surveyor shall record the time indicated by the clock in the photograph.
3:00:50
